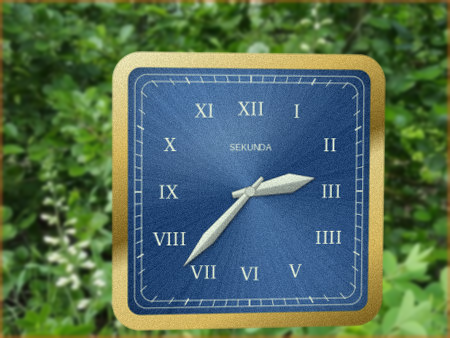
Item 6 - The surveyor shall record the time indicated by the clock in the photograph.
2:37
